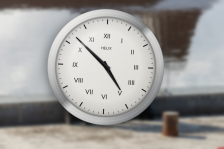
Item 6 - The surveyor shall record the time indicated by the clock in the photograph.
4:52
